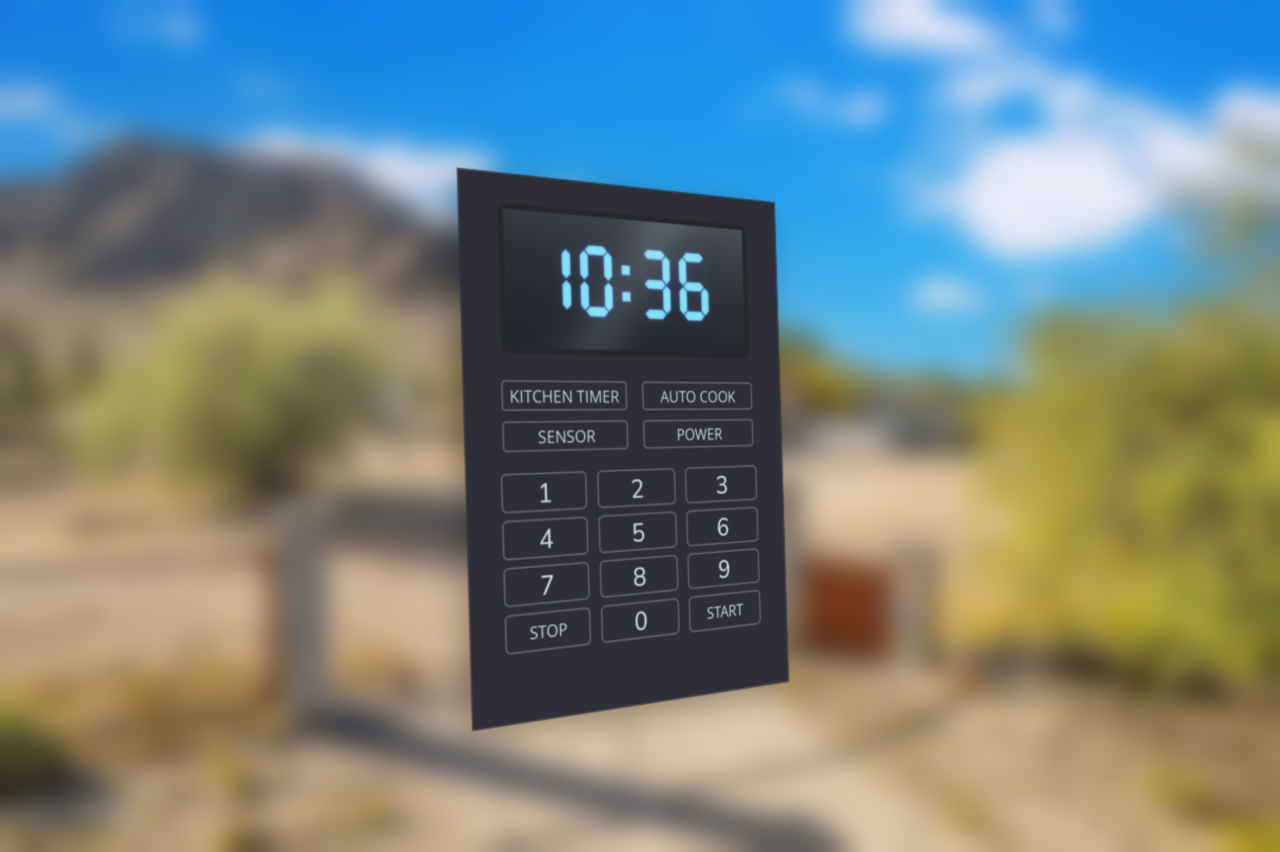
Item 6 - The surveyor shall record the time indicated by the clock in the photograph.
10:36
